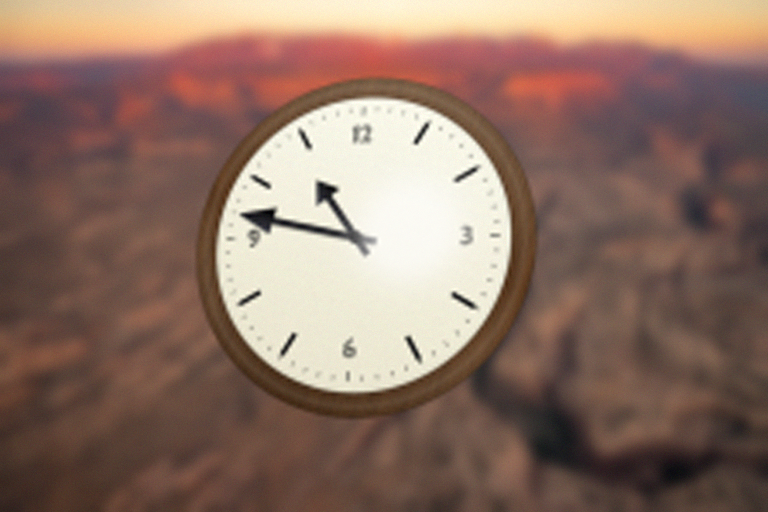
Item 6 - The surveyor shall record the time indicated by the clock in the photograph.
10:47
